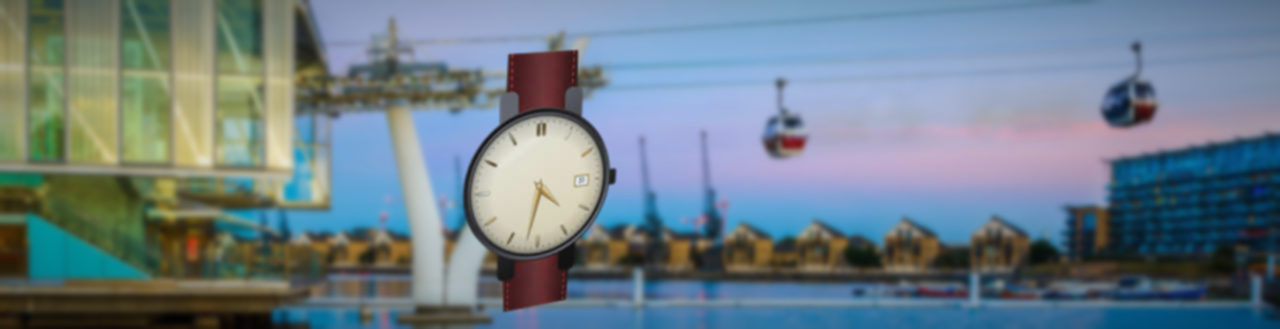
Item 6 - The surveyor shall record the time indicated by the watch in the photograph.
4:32
